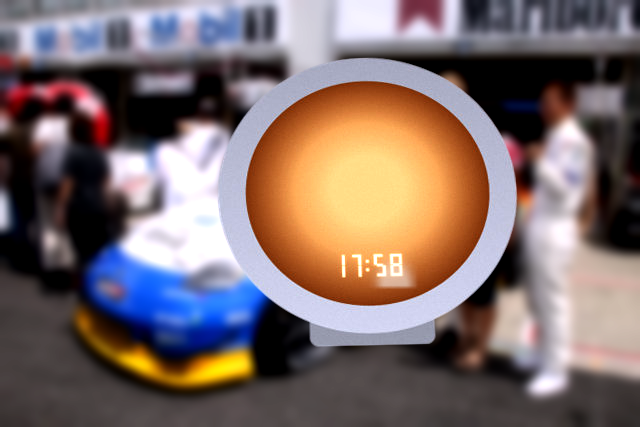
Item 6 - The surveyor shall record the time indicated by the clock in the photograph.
17:58
